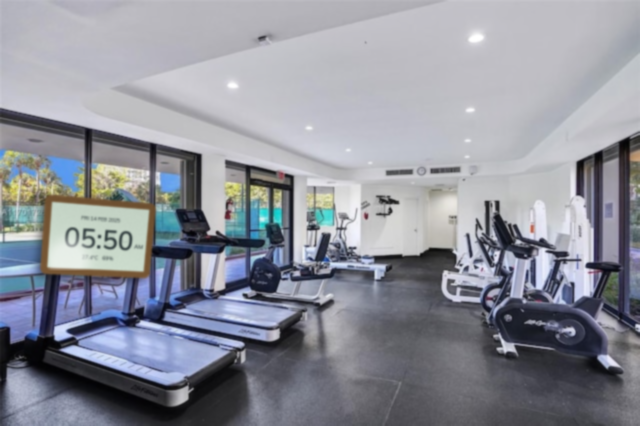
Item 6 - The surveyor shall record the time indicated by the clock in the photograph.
5:50
